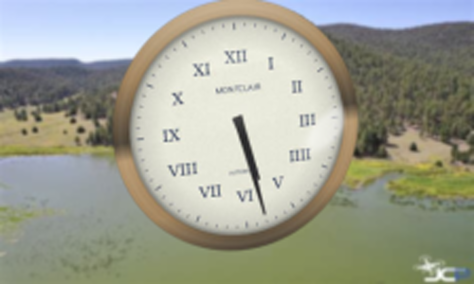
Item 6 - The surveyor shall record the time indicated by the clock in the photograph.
5:28
